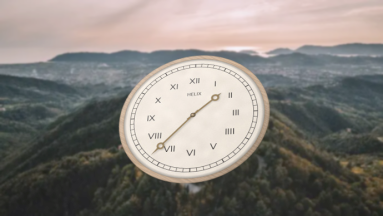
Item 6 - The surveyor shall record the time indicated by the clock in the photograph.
1:37
